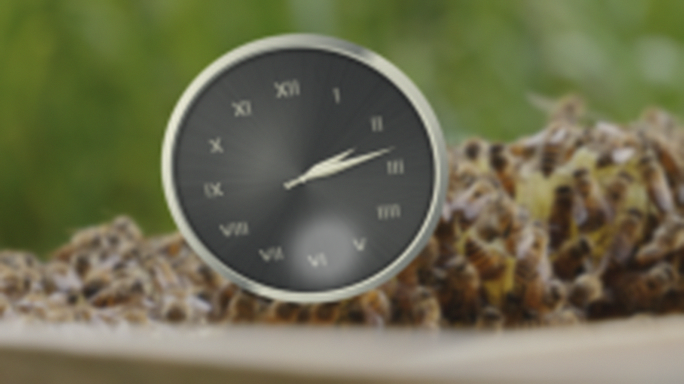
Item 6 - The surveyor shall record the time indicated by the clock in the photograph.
2:13
